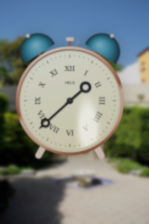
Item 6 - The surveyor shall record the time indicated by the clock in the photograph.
1:38
